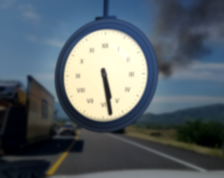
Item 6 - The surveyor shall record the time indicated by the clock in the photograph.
5:28
